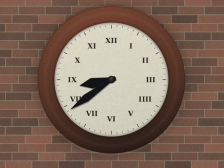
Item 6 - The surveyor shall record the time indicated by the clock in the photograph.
8:39
